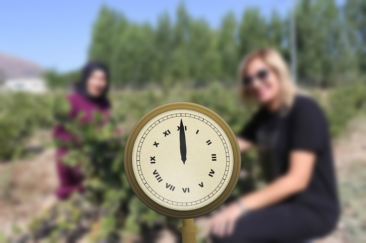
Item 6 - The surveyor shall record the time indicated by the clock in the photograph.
12:00
